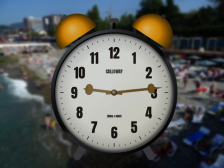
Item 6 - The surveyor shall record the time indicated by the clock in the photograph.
9:14
